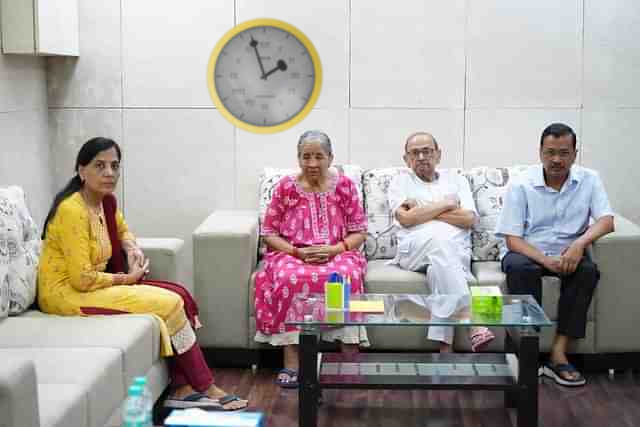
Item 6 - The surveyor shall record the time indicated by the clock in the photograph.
1:57
